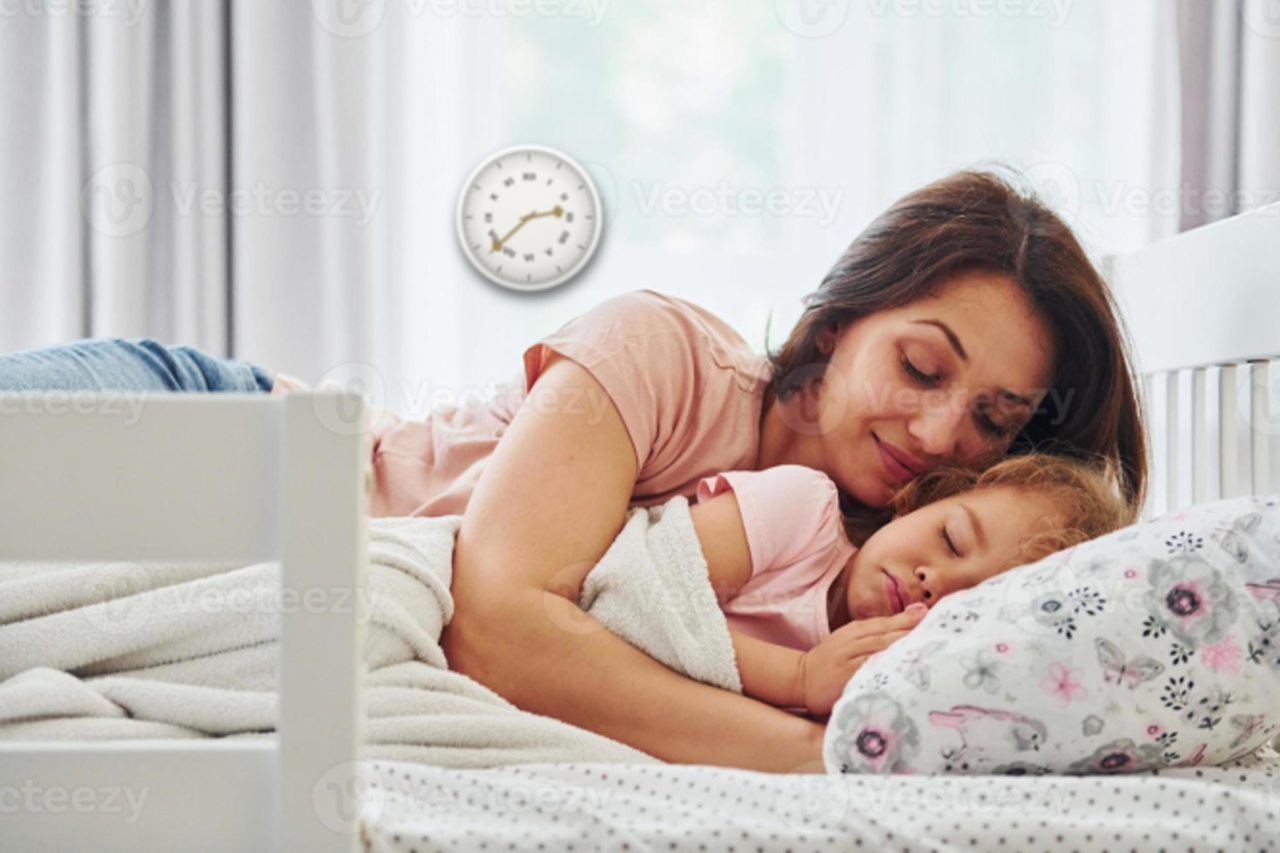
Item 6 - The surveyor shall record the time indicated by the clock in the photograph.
2:38
